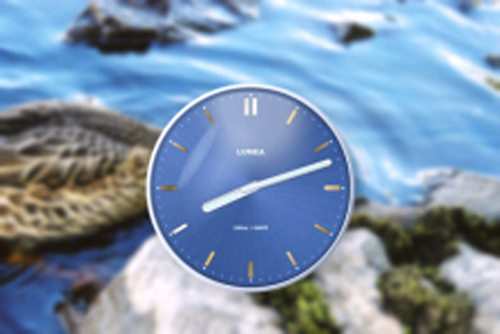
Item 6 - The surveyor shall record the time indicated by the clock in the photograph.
8:12
